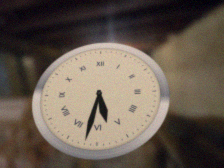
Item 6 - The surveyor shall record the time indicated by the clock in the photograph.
5:32
